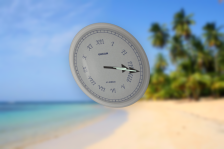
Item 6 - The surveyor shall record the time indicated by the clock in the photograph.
3:17
